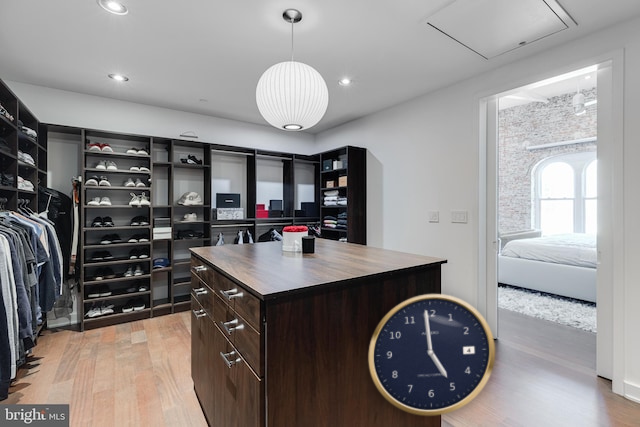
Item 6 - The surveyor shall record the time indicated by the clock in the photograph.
4:59
